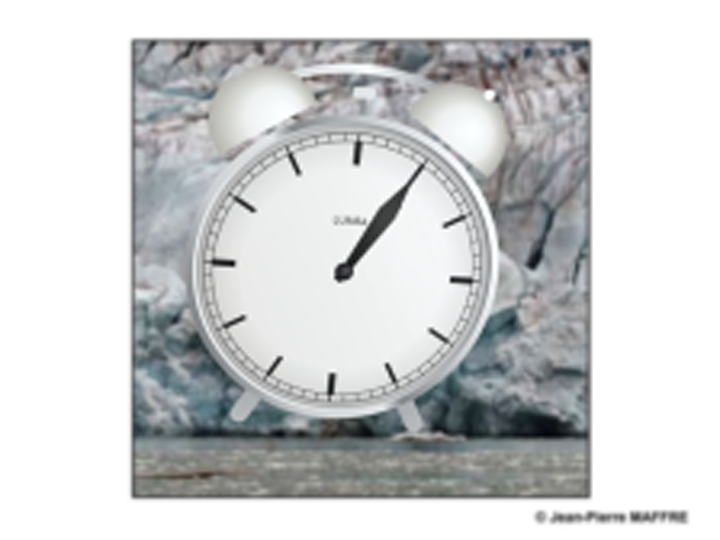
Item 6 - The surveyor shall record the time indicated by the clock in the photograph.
1:05
